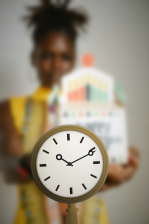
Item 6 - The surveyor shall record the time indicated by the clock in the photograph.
10:11
